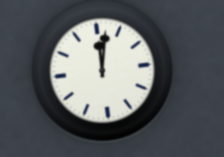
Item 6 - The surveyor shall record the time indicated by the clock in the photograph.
12:02
